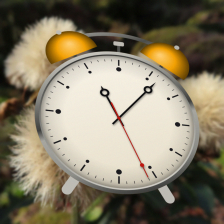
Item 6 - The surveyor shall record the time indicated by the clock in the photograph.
11:06:26
